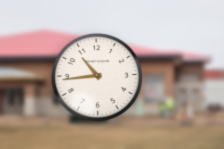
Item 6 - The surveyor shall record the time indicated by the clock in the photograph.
10:44
